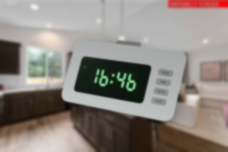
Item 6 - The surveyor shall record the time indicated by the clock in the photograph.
16:46
